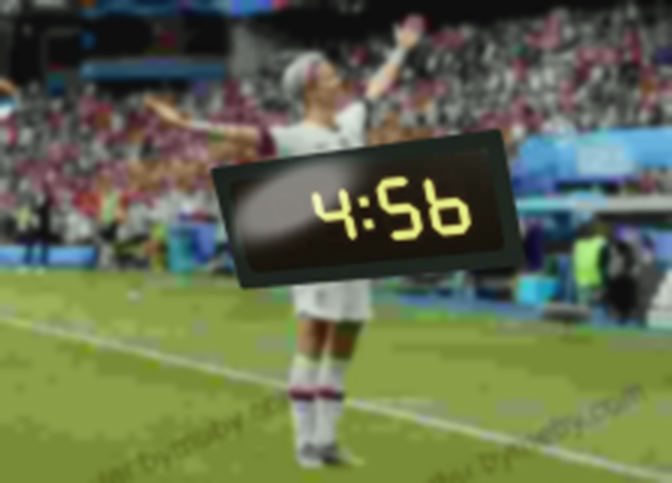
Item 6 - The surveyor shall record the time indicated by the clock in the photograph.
4:56
